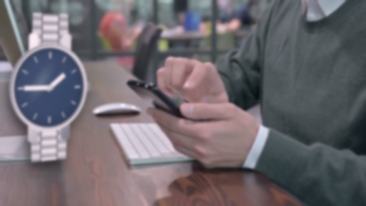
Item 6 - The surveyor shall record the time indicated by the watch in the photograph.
1:45
